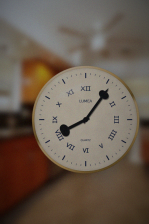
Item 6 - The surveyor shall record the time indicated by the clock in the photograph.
8:06
